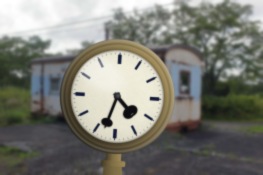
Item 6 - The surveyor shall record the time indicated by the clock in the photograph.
4:33
